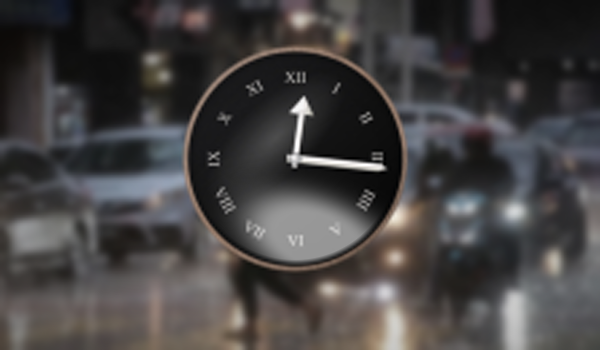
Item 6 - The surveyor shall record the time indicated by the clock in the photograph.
12:16
